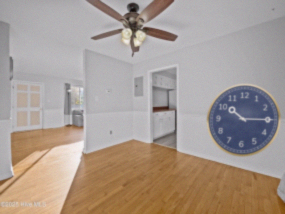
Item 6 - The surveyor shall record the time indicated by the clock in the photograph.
10:15
